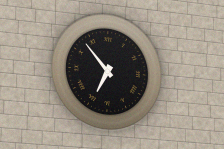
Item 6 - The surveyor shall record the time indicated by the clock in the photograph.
6:53
